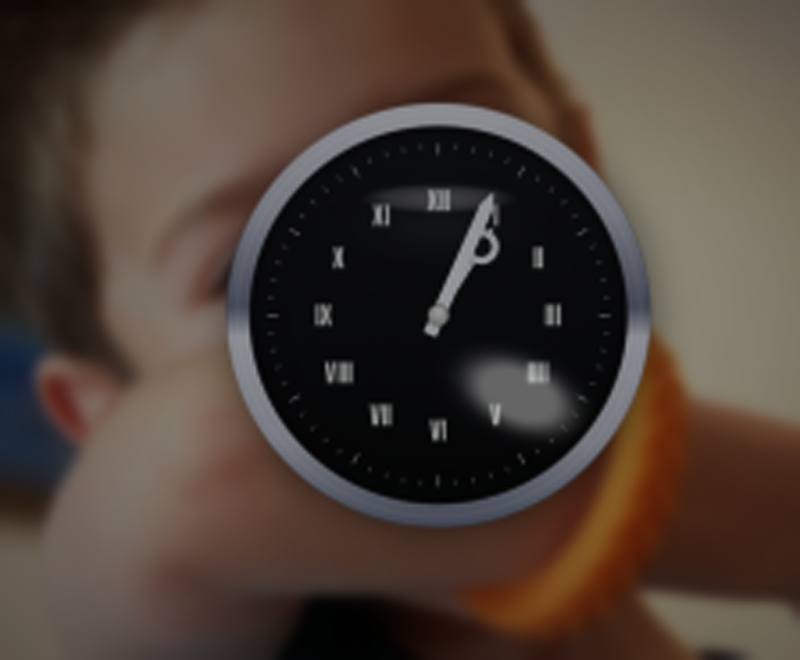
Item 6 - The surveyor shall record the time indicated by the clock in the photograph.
1:04
